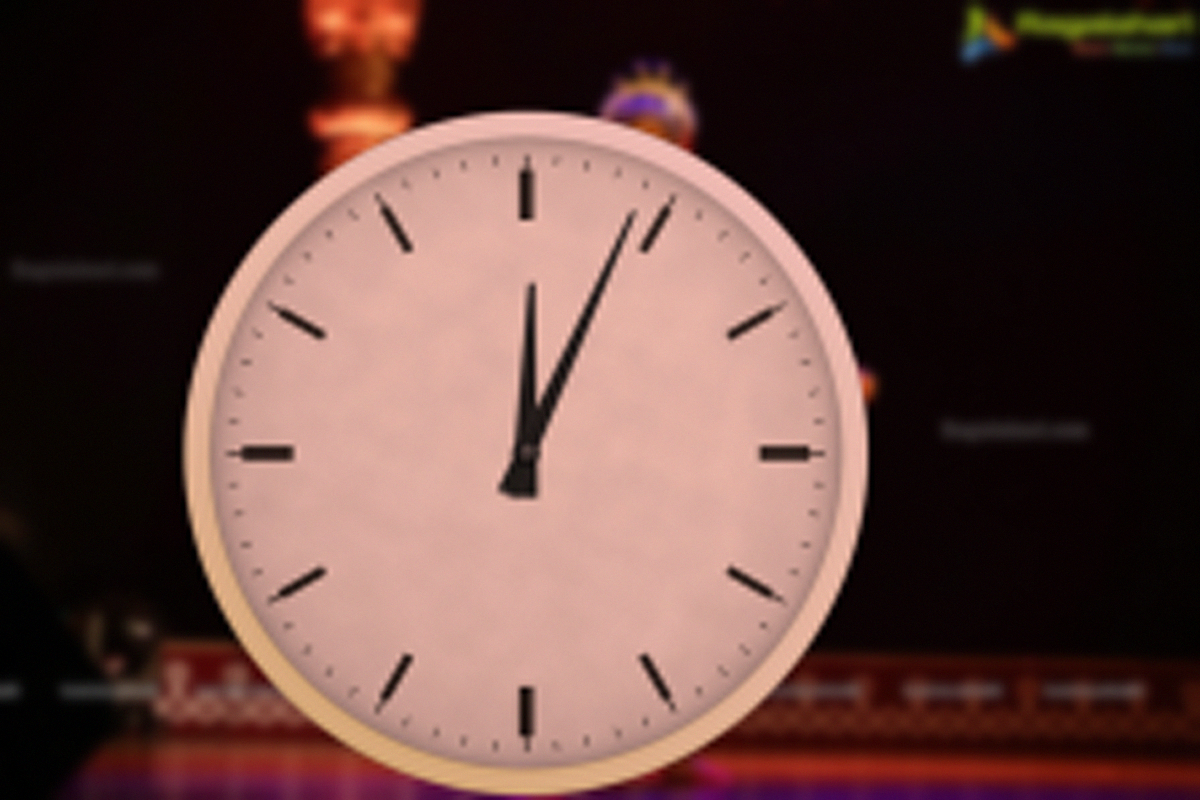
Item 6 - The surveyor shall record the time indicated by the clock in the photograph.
12:04
